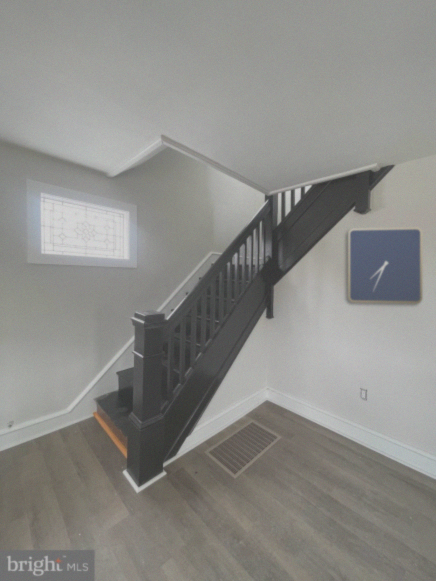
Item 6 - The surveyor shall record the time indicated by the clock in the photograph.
7:34
